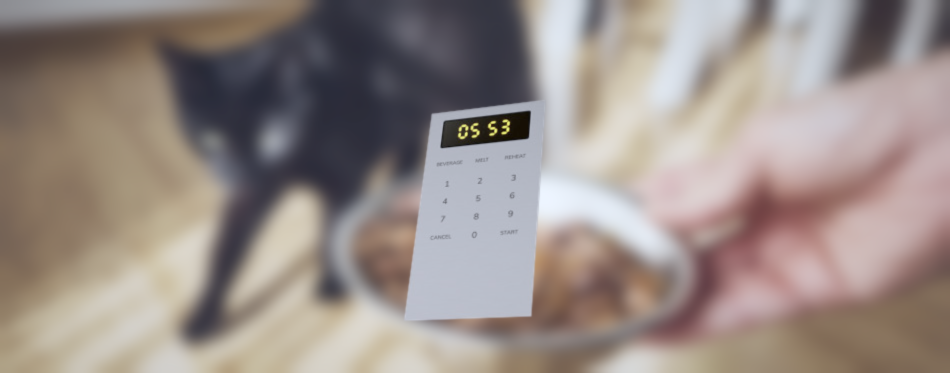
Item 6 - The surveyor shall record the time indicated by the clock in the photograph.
5:53
